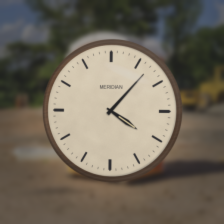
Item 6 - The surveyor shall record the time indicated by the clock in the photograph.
4:07
